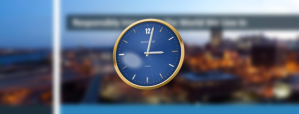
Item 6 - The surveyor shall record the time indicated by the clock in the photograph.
3:02
